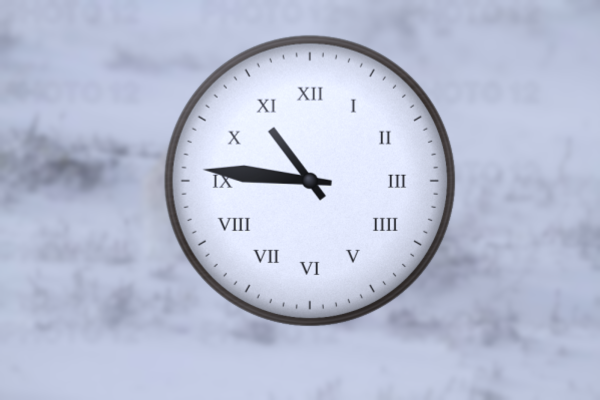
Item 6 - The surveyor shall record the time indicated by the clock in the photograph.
10:46
